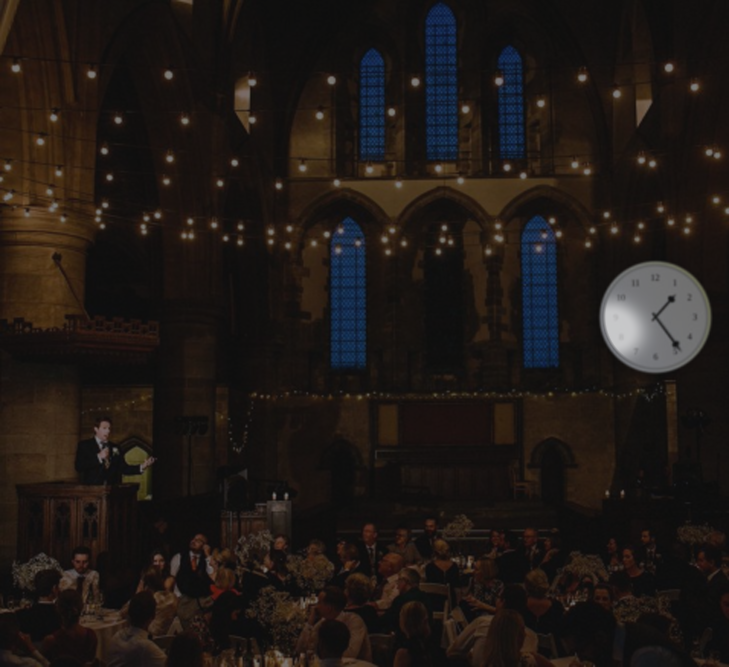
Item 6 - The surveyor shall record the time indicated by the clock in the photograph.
1:24
